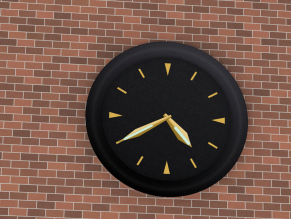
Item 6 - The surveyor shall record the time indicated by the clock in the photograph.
4:40
